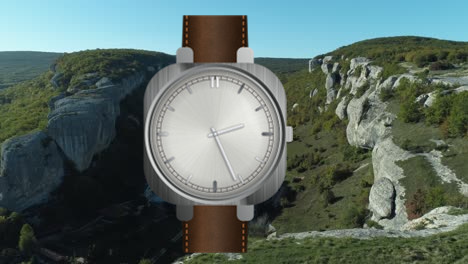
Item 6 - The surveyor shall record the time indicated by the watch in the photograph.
2:26
